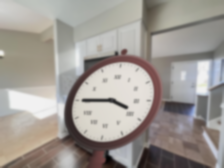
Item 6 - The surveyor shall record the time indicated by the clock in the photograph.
3:45
